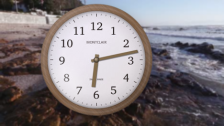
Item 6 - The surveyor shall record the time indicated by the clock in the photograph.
6:13
